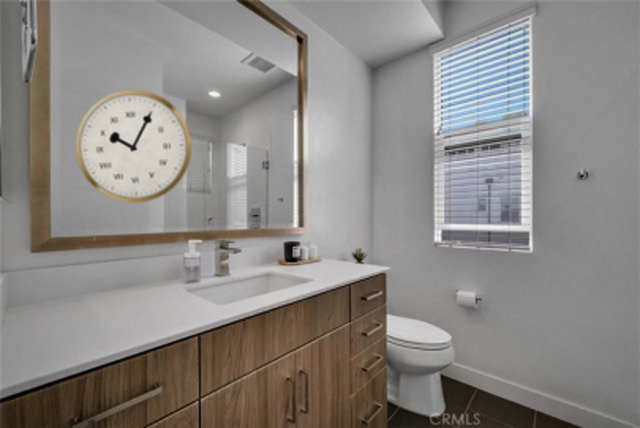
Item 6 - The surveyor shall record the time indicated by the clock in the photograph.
10:05
